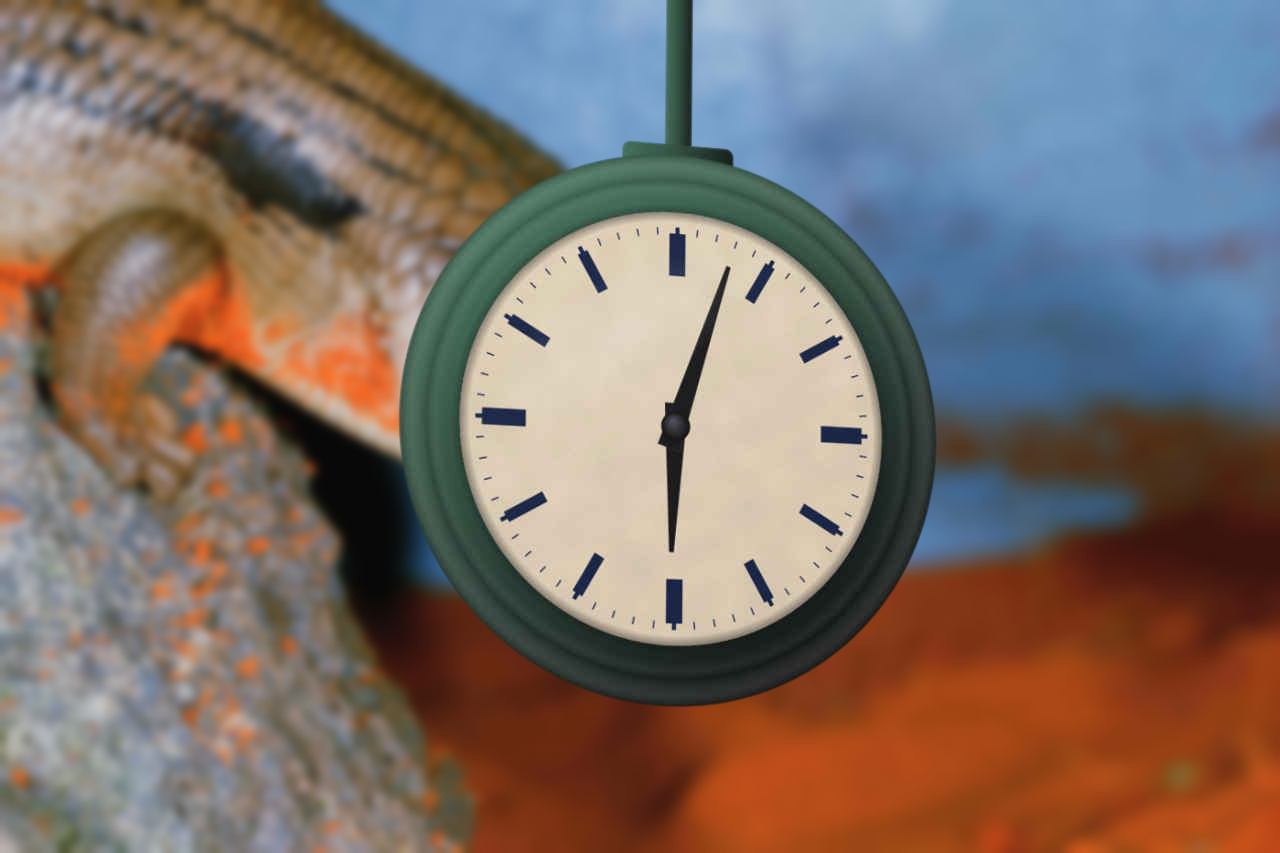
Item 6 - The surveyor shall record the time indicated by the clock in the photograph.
6:03
